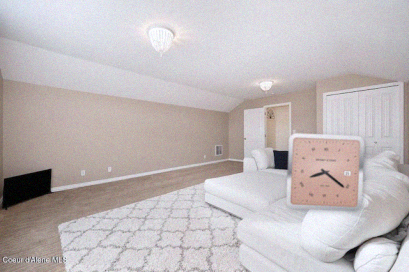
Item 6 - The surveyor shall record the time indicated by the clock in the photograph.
8:21
